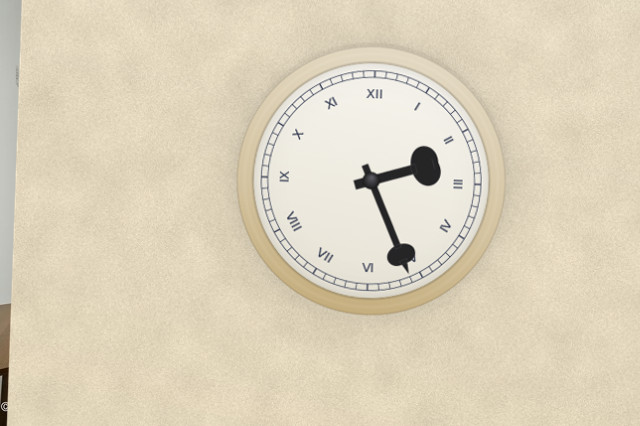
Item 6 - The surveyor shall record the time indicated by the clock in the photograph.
2:26
